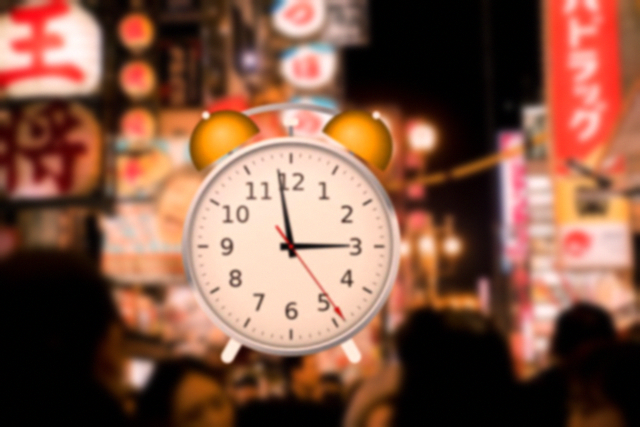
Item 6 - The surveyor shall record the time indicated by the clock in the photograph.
2:58:24
